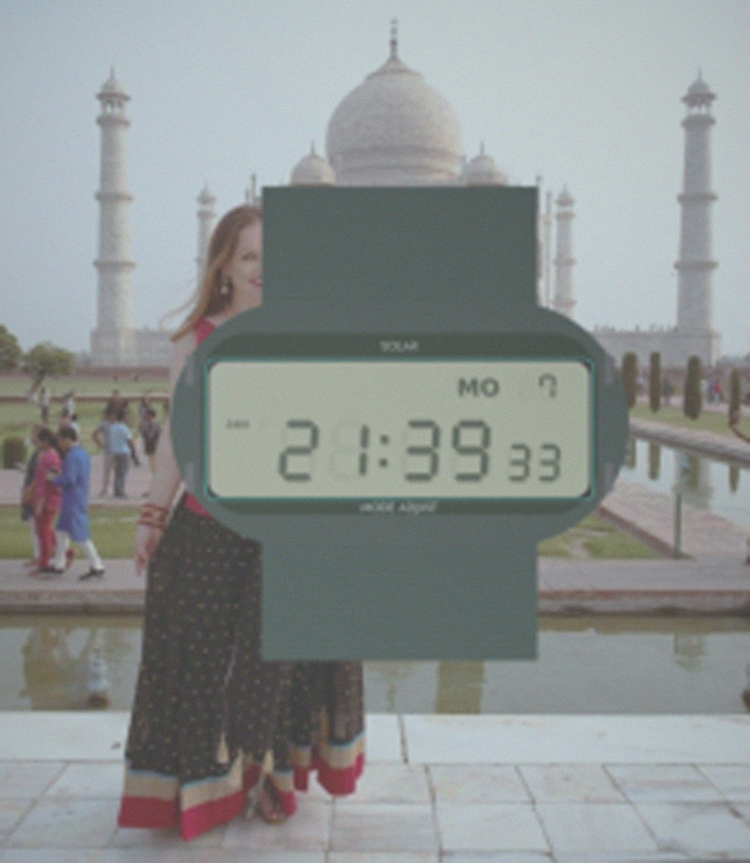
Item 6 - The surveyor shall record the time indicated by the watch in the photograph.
21:39:33
